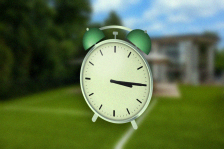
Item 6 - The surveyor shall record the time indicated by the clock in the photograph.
3:15
